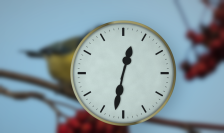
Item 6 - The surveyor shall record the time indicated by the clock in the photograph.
12:32
